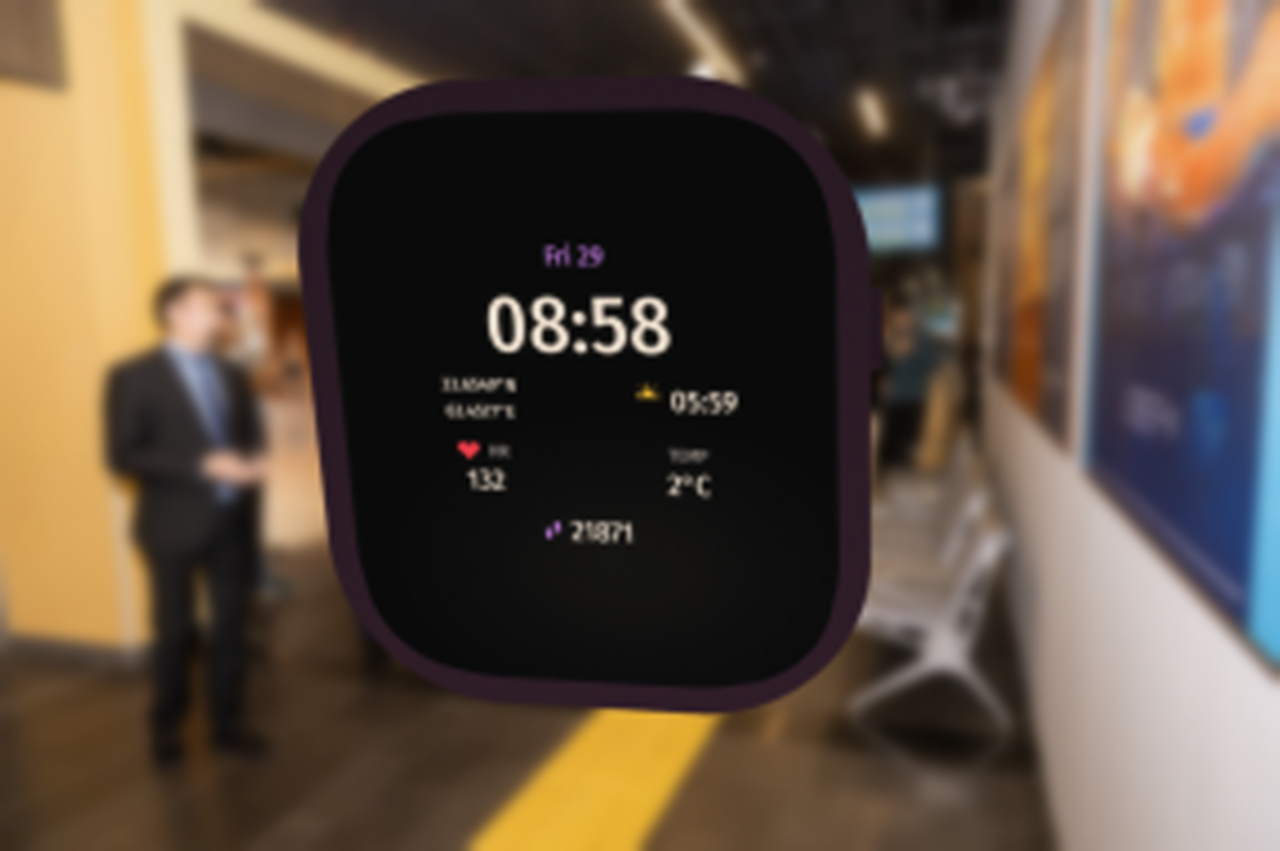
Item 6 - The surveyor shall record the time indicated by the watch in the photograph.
8:58
